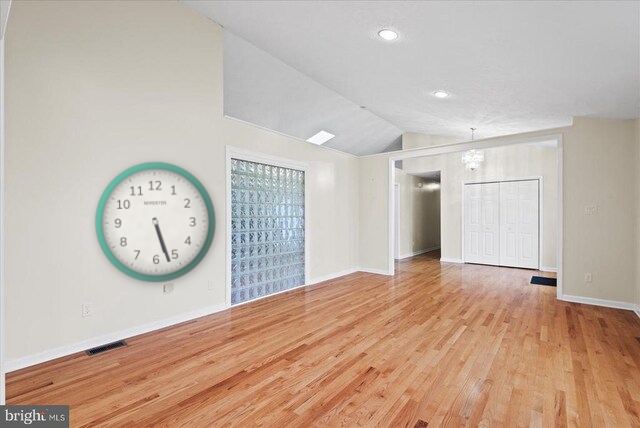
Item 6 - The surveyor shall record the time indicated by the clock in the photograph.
5:27
